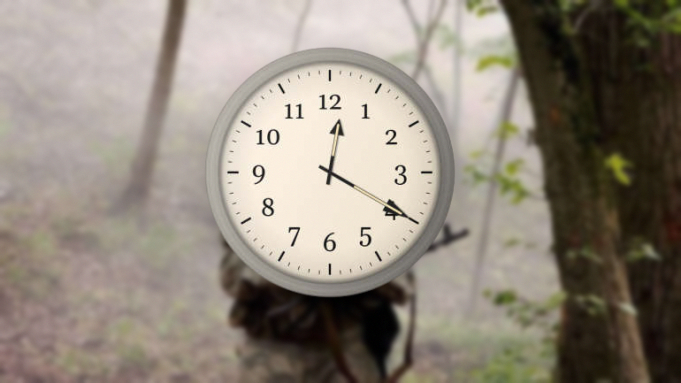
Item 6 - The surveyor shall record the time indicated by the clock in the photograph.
12:20
